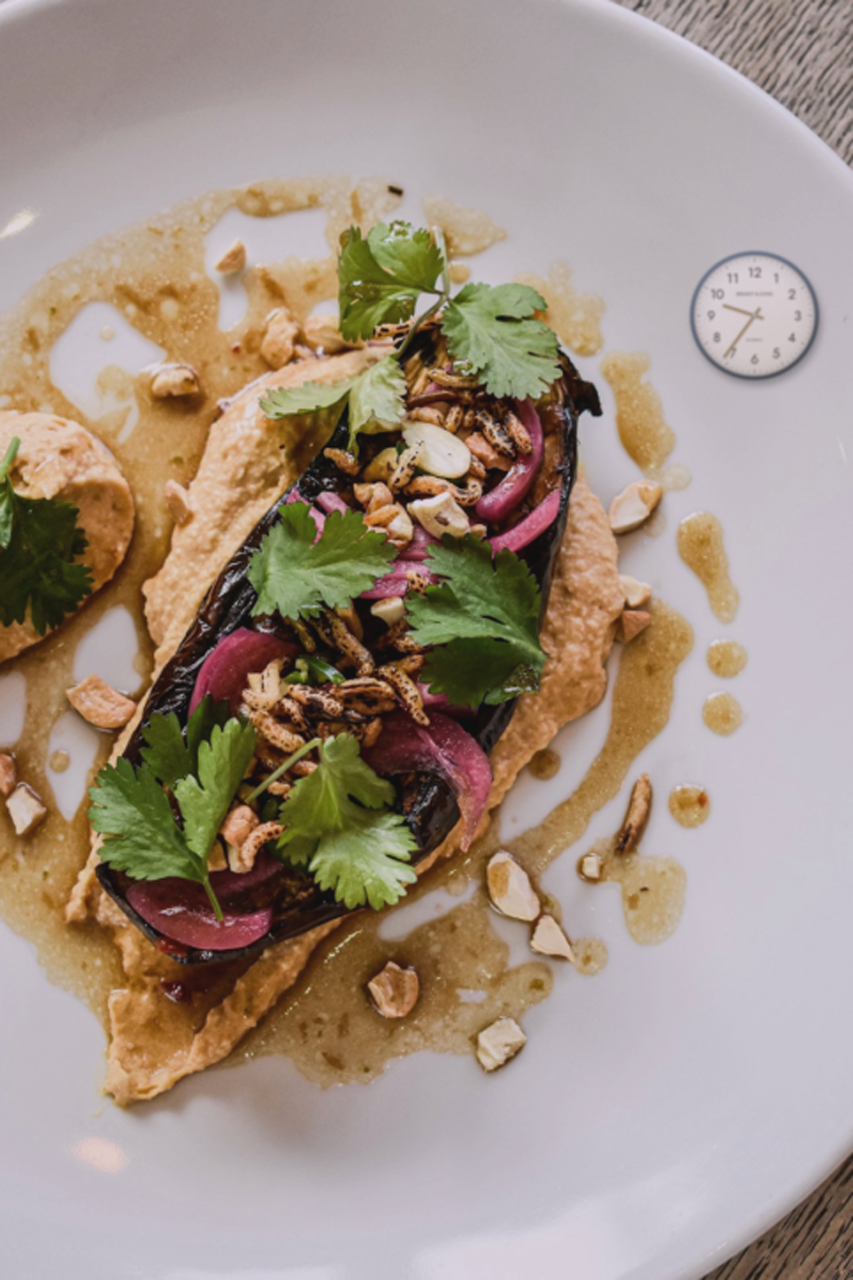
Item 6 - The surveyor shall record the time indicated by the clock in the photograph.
9:36
